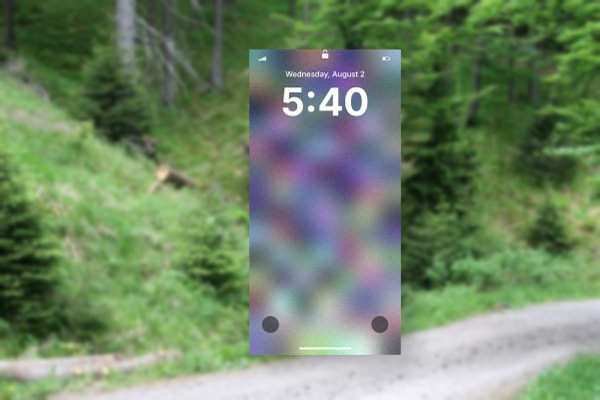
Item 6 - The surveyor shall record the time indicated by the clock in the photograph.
5:40
